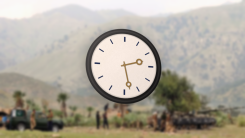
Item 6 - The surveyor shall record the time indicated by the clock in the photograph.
2:28
